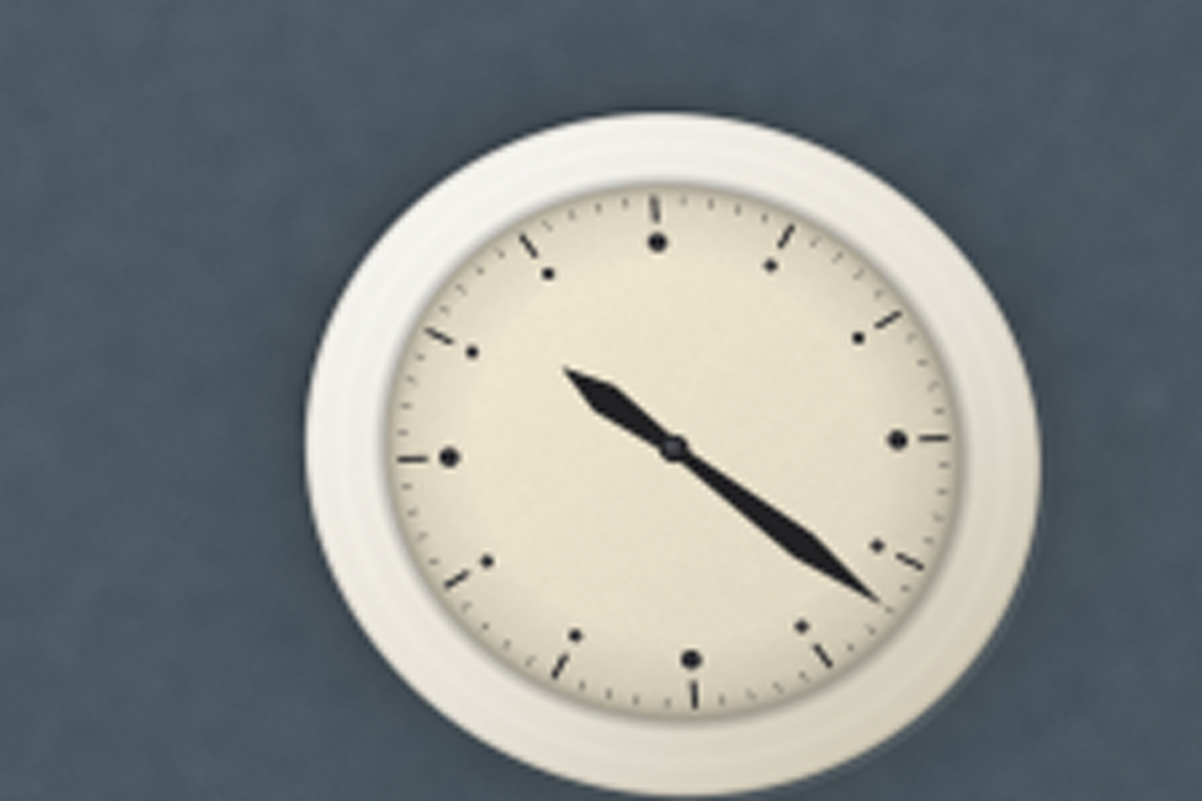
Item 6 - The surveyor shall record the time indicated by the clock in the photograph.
10:22
